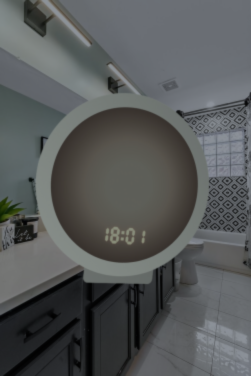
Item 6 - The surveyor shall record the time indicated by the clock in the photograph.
18:01
